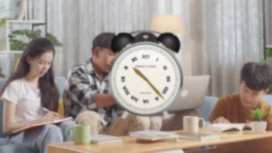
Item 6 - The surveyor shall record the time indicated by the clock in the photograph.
10:23
